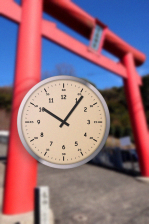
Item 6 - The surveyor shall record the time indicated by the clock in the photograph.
10:06
